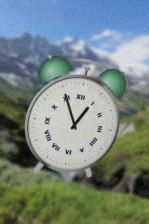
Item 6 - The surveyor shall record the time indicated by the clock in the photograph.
12:55
